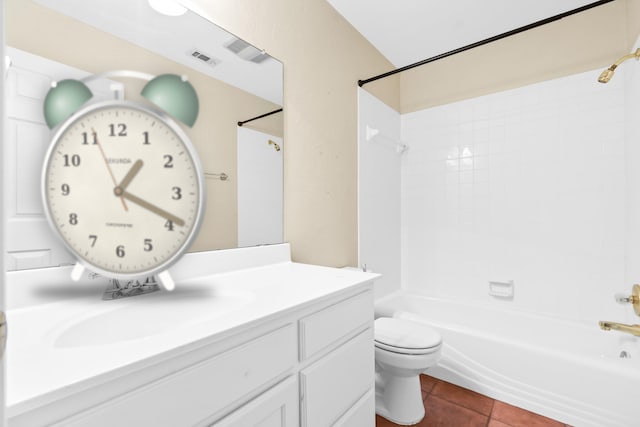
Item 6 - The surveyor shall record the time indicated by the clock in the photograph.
1:18:56
